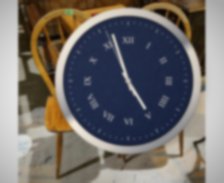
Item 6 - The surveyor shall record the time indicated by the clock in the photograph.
4:56:56
